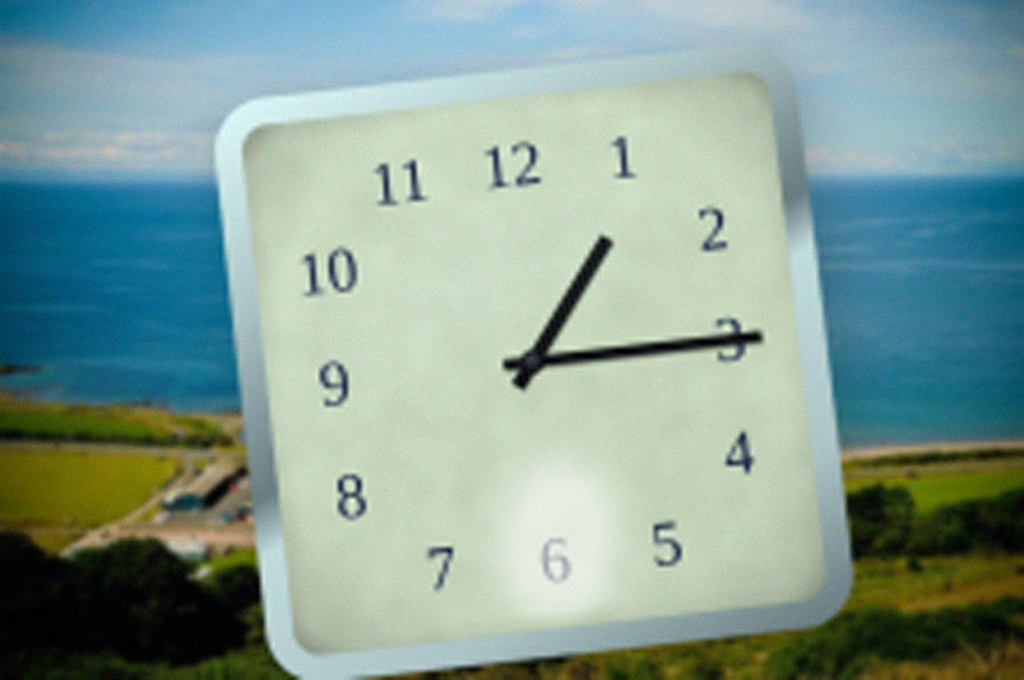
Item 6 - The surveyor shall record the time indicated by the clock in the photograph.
1:15
